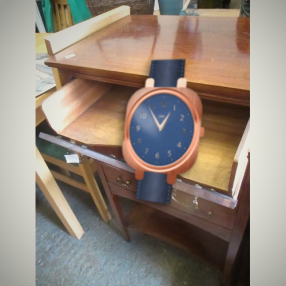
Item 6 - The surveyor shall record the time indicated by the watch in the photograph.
12:54
